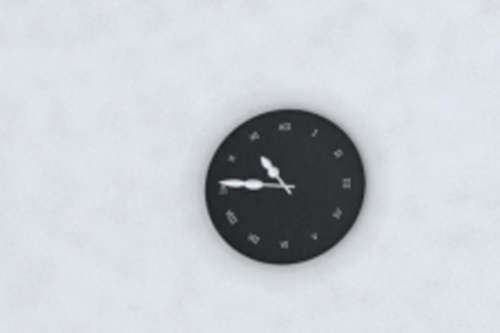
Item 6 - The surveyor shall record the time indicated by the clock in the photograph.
10:46
